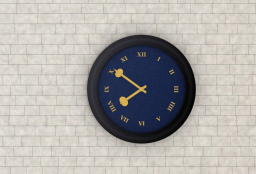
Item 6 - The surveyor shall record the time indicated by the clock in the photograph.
7:51
